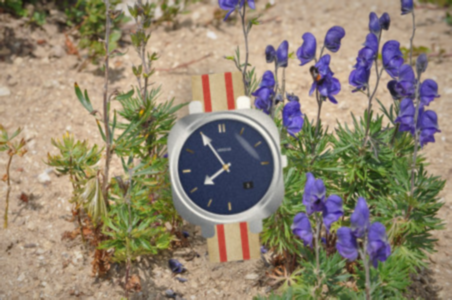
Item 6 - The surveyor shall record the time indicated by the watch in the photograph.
7:55
